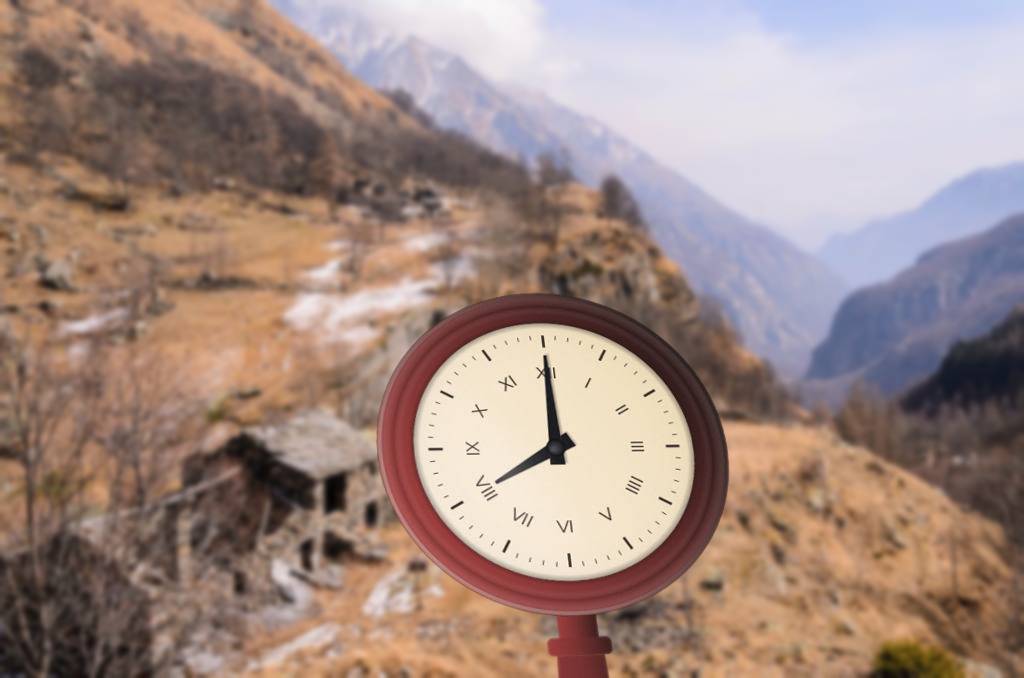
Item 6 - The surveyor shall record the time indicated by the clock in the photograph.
8:00
